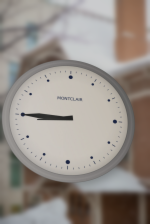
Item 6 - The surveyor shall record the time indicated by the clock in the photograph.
8:45
